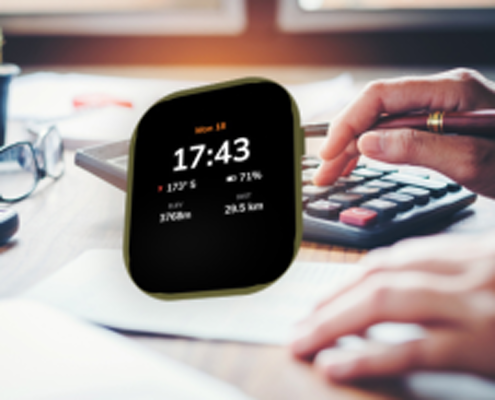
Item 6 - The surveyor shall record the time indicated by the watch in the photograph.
17:43
